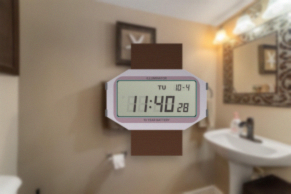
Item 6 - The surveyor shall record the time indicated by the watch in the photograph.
11:40:28
